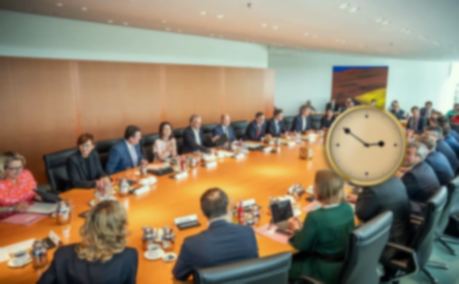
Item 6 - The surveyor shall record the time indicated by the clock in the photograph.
2:51
